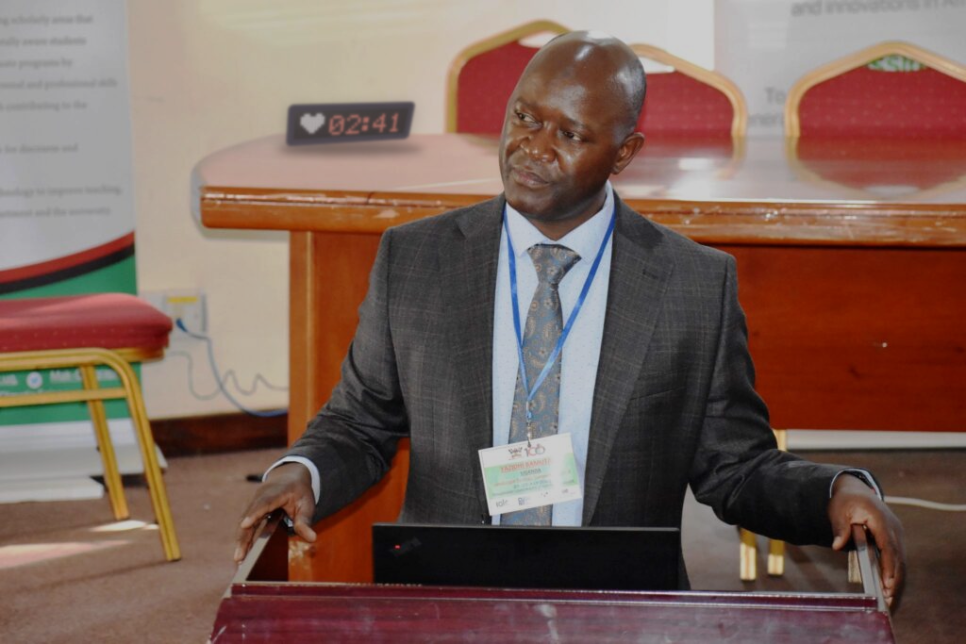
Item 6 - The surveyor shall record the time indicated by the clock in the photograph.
2:41
